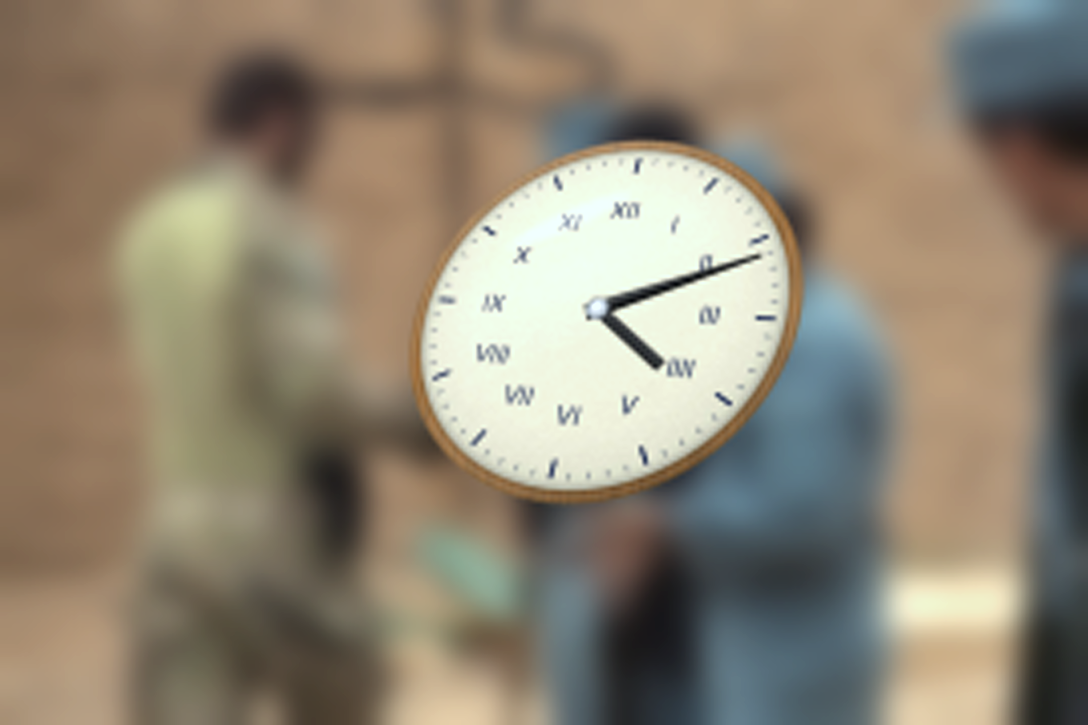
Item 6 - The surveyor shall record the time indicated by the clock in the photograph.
4:11
